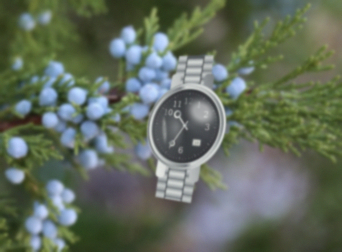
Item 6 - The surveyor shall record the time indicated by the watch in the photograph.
10:35
